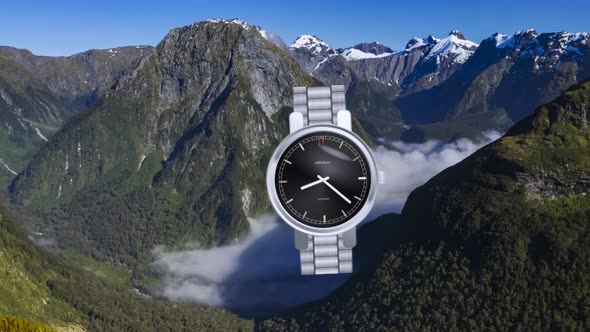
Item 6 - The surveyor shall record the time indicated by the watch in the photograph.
8:22
